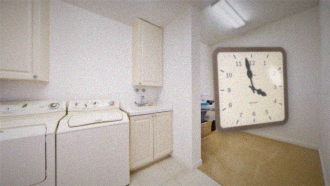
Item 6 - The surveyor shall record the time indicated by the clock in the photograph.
3:58
